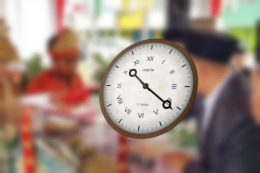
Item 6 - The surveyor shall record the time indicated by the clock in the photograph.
10:21
